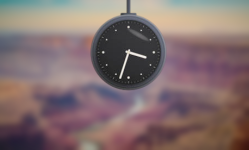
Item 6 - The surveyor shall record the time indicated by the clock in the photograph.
3:33
